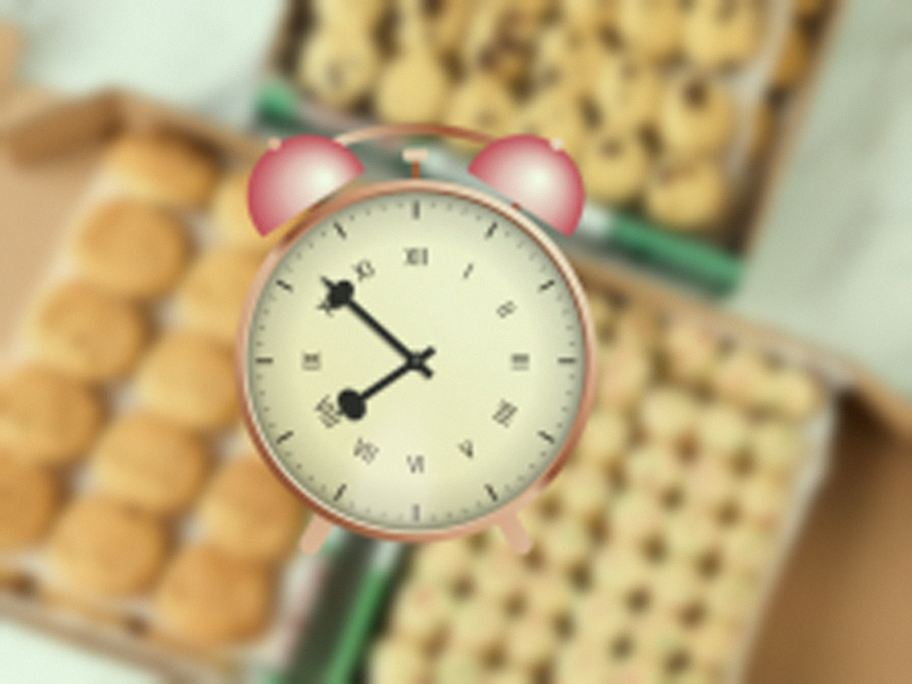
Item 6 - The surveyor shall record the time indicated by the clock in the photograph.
7:52
